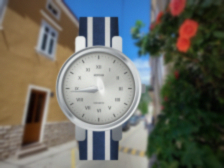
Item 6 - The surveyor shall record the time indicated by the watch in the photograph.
8:44
